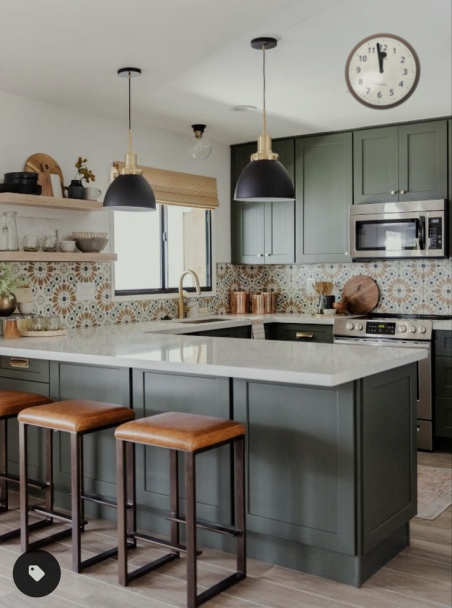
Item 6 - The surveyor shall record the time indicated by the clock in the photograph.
11:58
